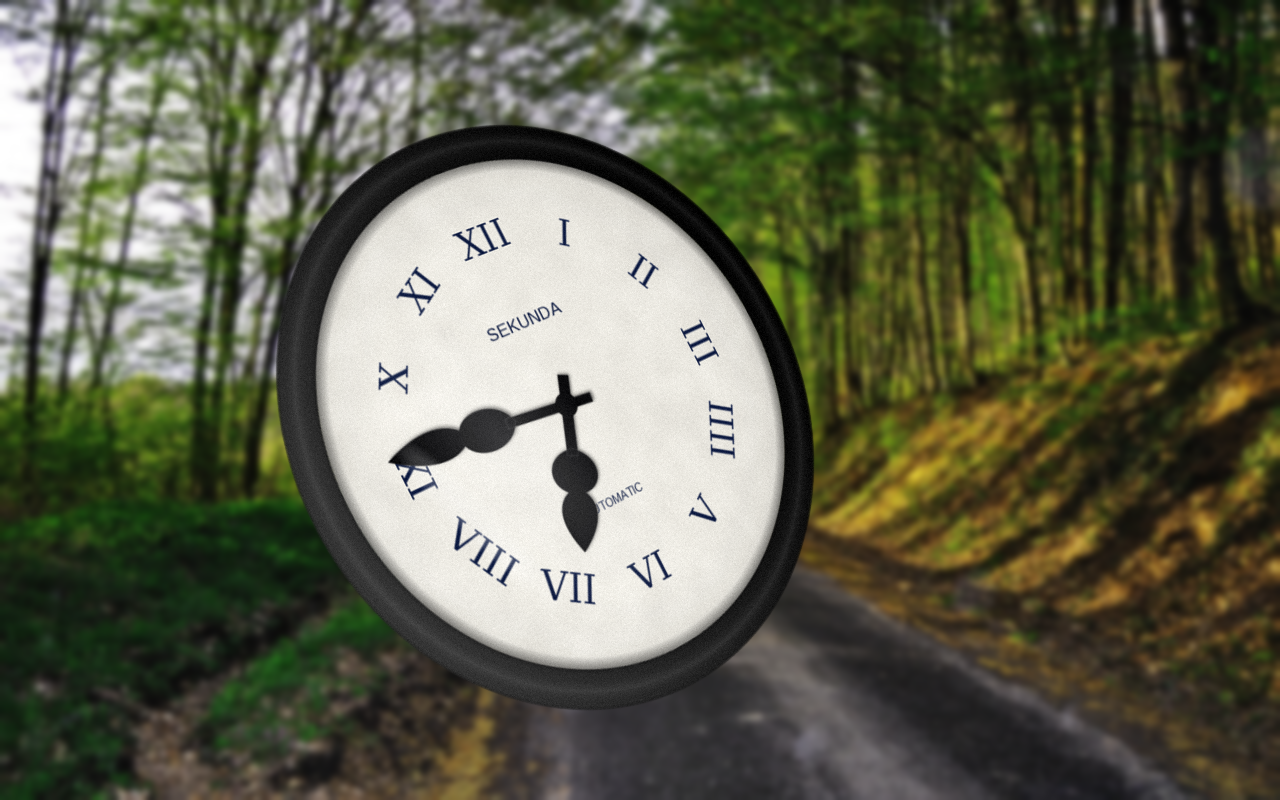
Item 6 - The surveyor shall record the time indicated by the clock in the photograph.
6:46
